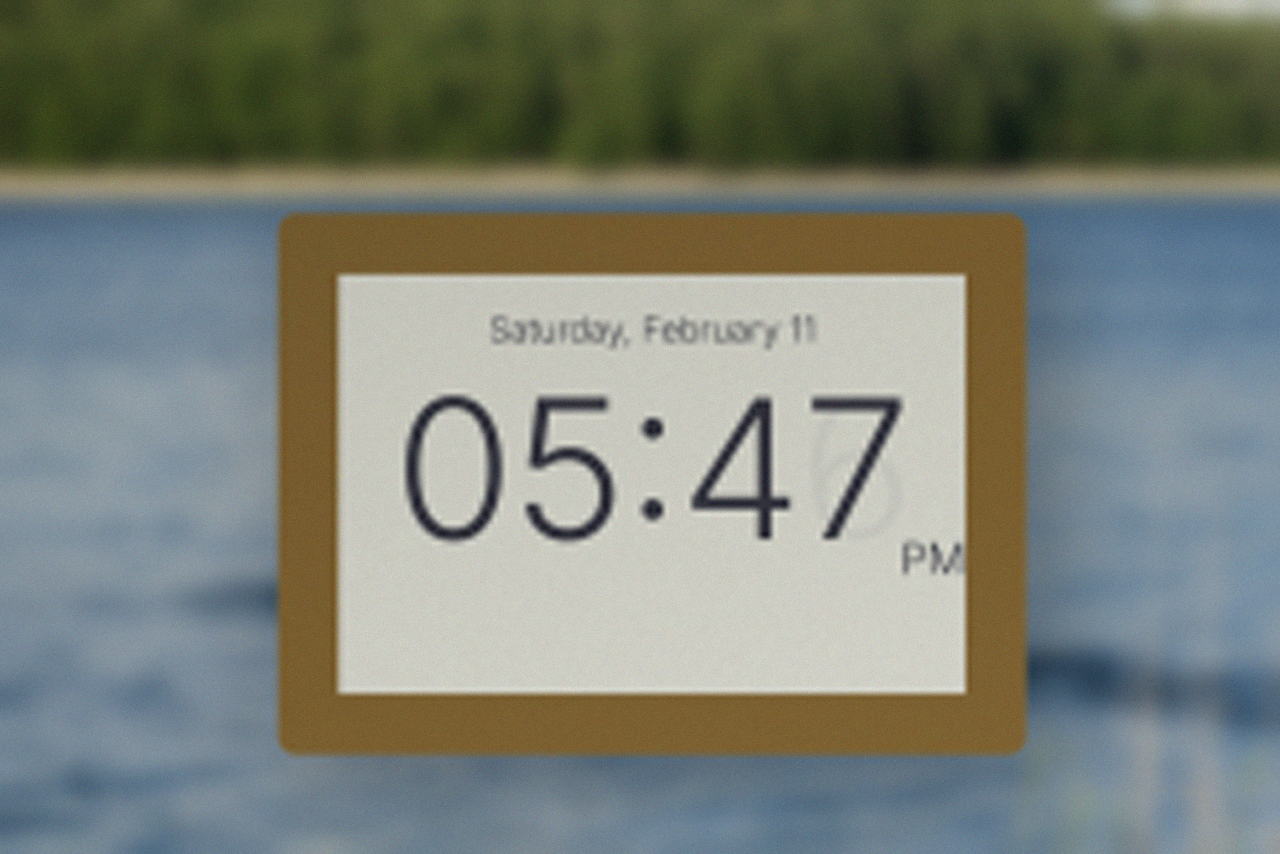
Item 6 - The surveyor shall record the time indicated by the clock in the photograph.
5:47
